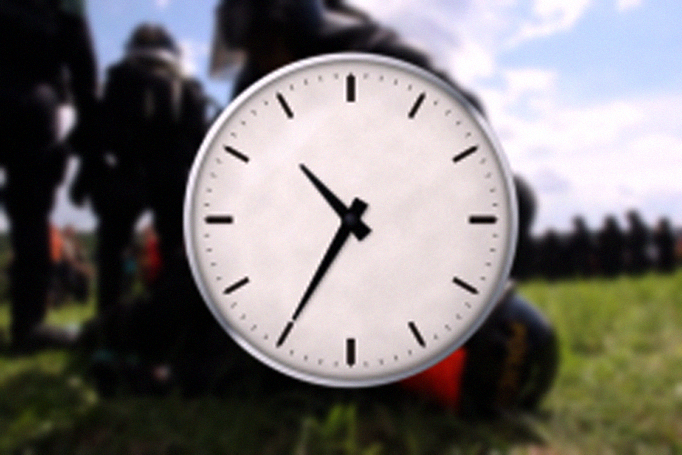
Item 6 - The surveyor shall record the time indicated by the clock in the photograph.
10:35
